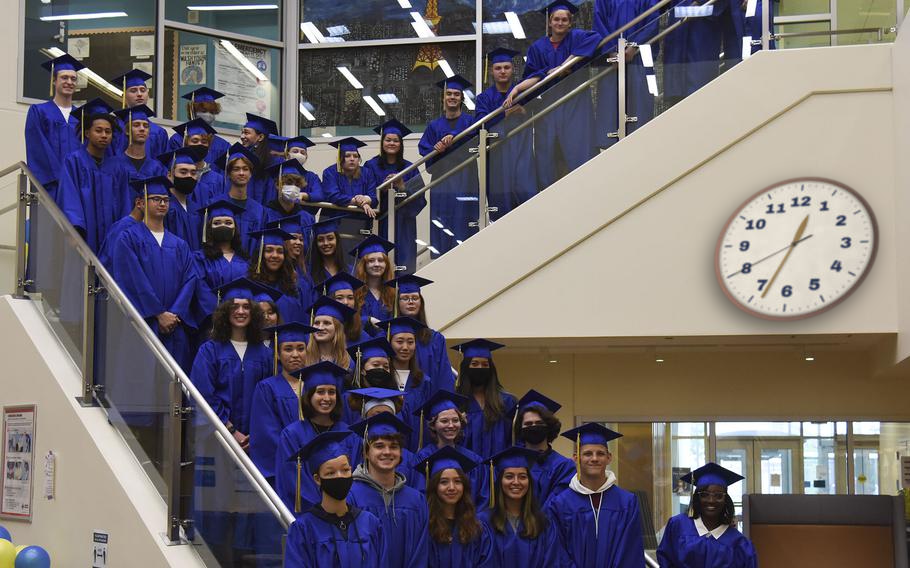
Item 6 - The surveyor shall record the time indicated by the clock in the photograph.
12:33:40
